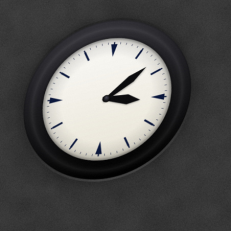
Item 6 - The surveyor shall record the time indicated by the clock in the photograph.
3:08
